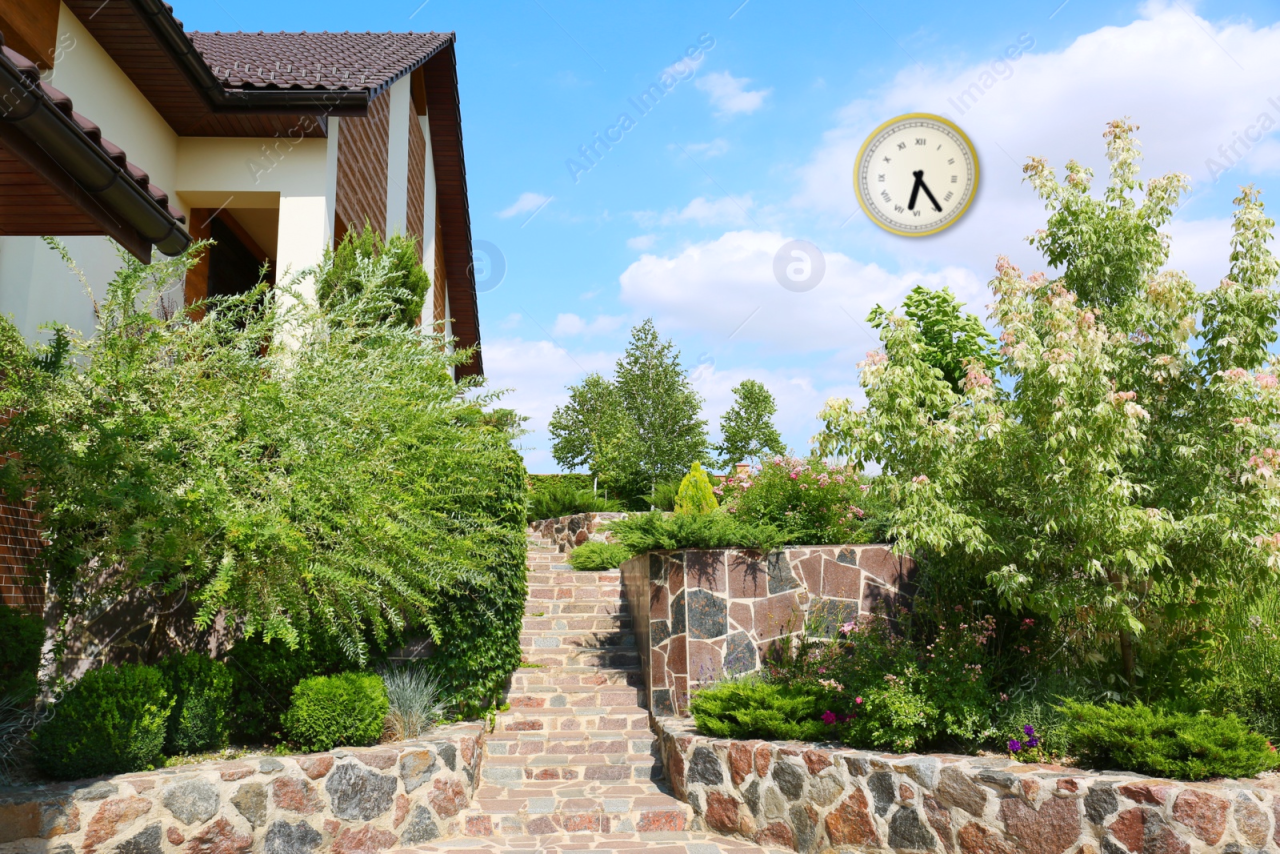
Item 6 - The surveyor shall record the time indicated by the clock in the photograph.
6:24
